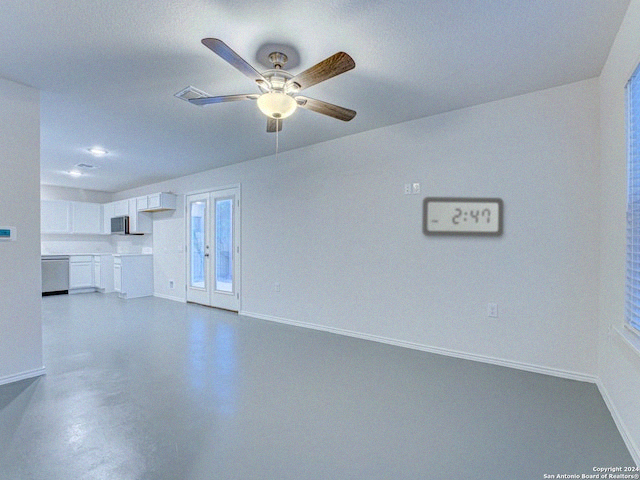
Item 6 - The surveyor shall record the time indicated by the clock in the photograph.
2:47
